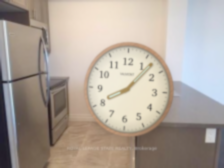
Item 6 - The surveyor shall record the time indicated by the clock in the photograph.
8:07
